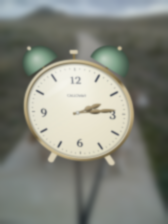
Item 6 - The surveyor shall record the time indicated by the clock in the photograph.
2:14
